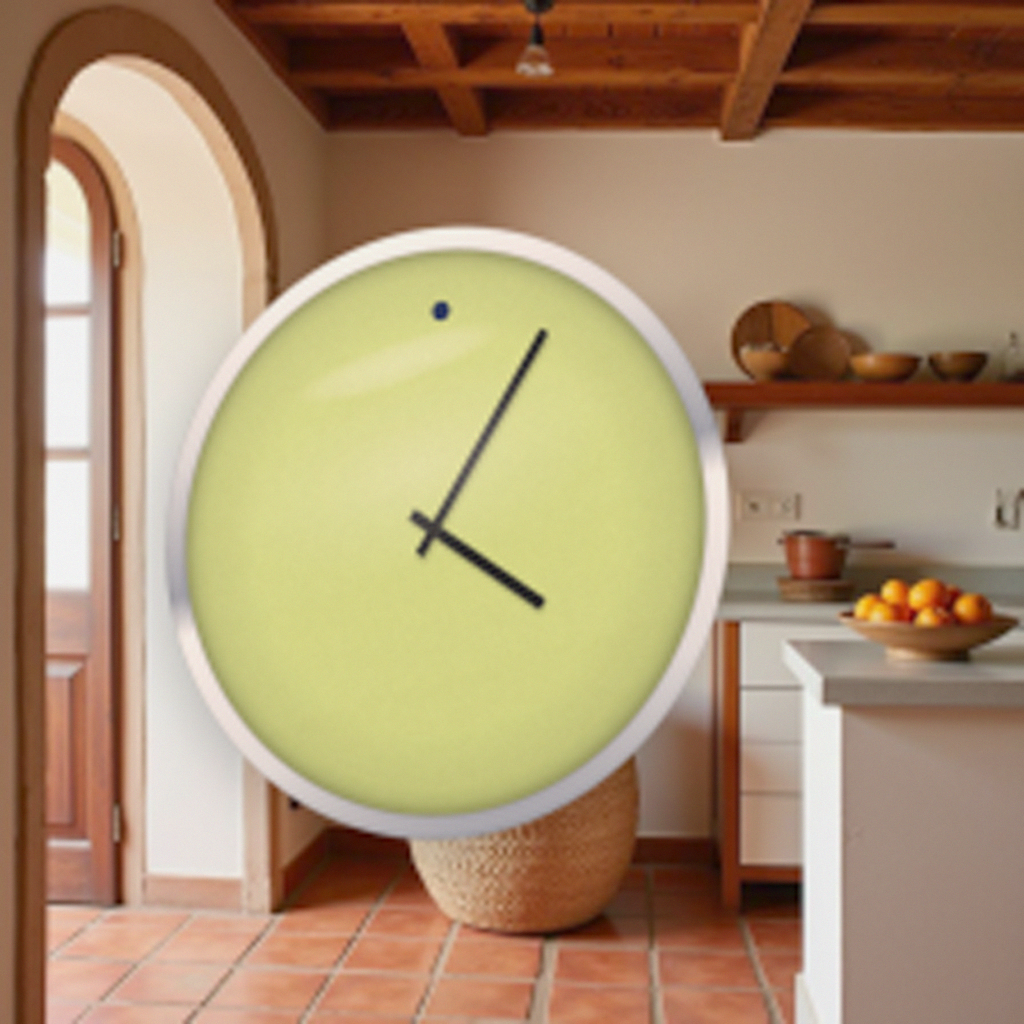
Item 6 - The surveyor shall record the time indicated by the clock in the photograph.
4:05
